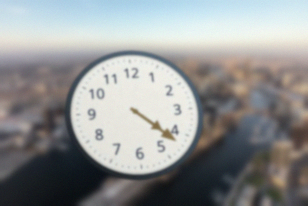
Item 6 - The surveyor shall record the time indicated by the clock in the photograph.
4:22
